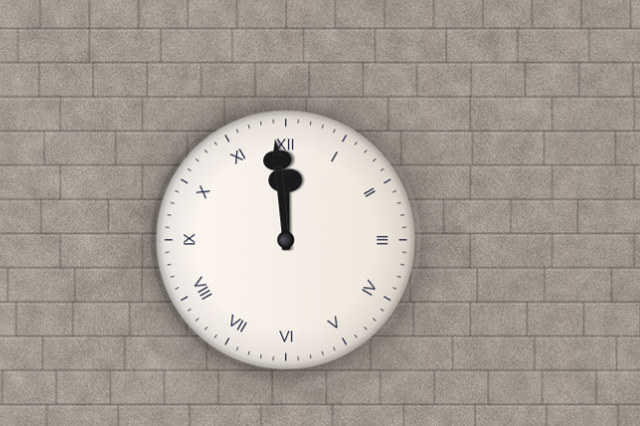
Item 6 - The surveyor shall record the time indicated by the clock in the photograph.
11:59
